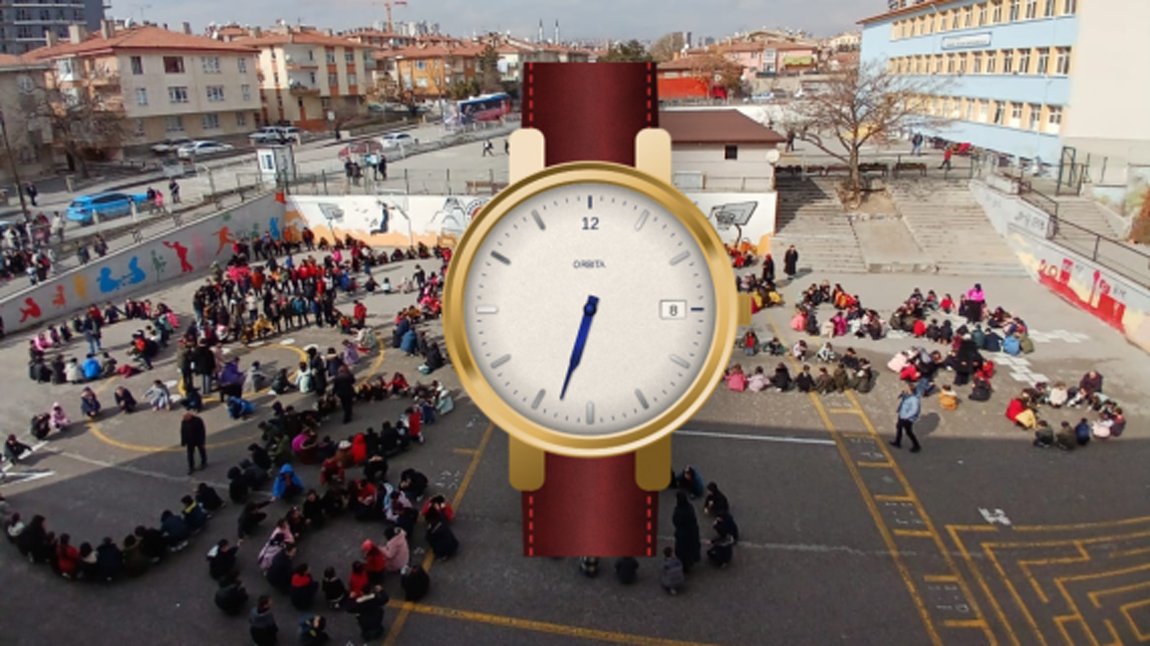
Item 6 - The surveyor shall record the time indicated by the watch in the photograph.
6:33
